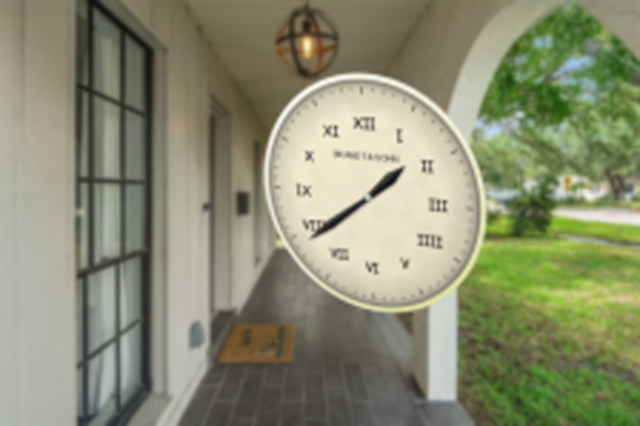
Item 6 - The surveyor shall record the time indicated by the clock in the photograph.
1:39
